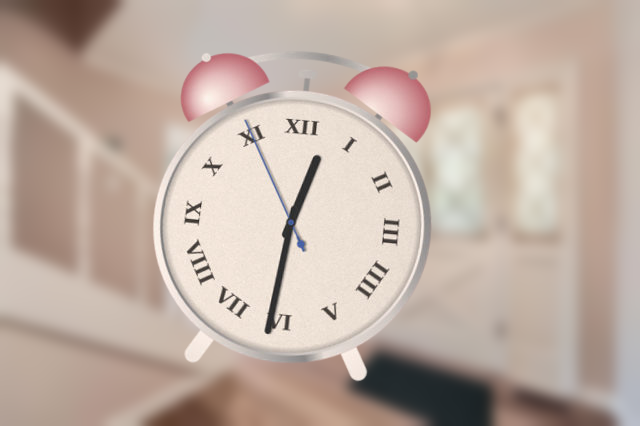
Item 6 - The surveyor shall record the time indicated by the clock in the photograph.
12:30:55
